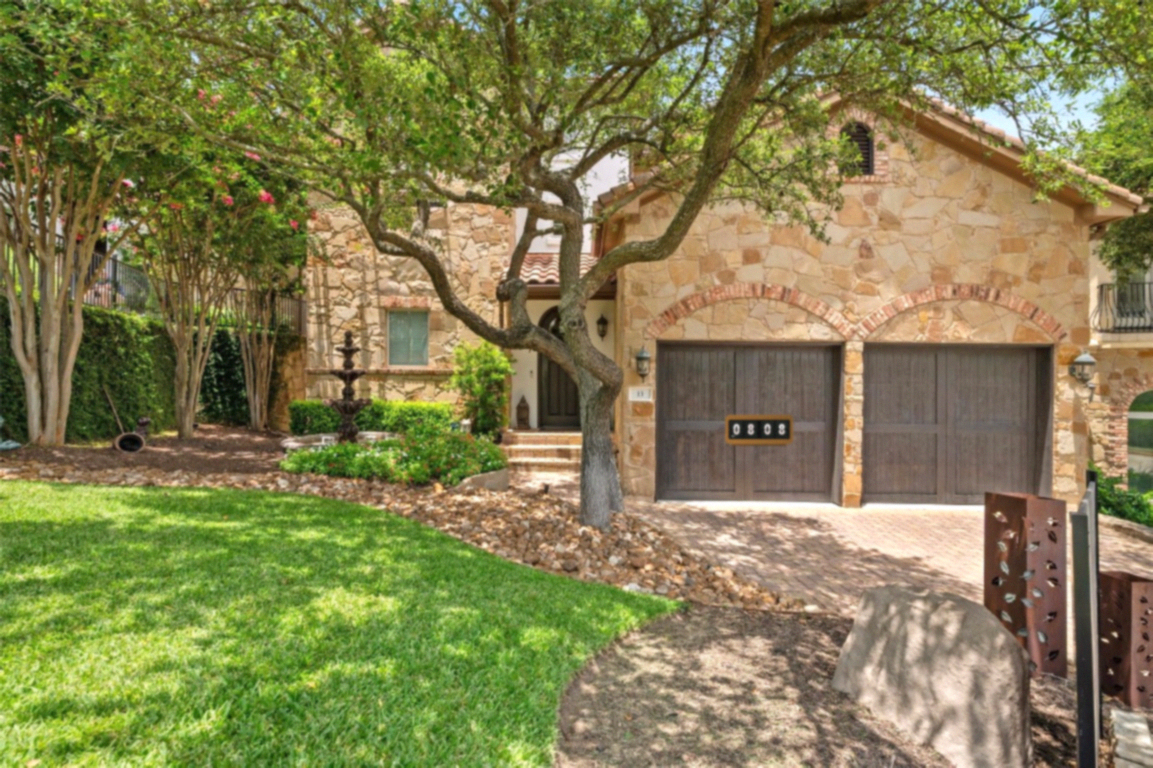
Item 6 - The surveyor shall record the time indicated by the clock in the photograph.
8:08
